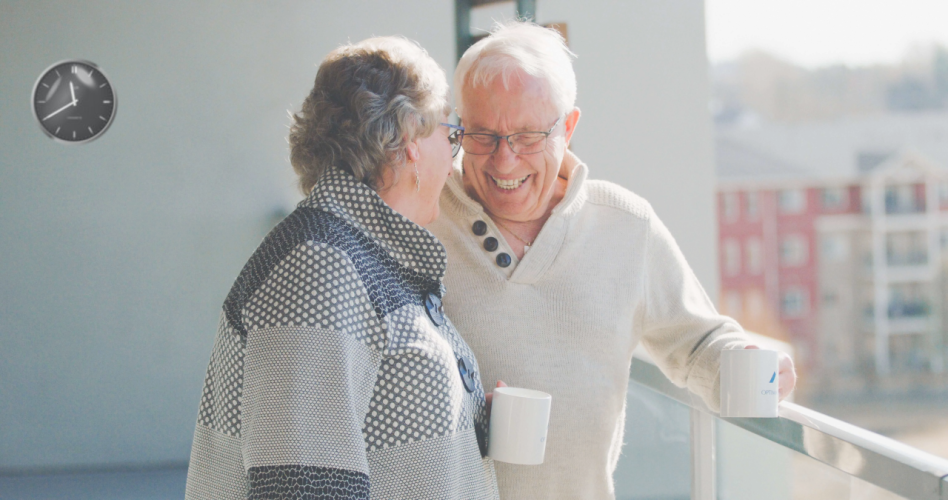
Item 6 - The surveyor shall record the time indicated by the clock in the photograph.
11:40
